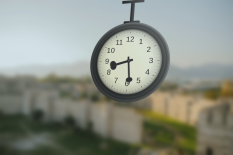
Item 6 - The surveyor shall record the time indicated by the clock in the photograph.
8:29
